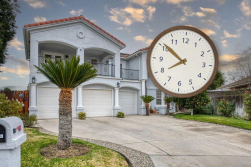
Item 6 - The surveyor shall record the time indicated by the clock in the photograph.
7:51
